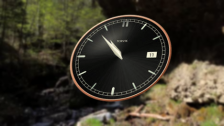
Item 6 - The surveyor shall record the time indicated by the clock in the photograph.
10:53
